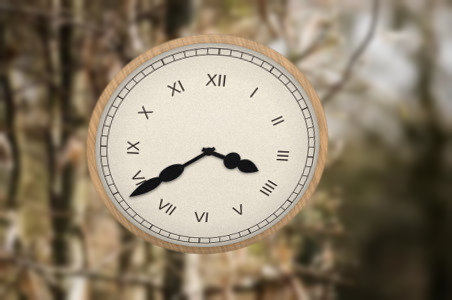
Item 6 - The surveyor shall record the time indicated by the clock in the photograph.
3:39
